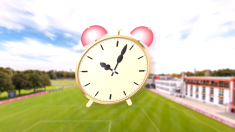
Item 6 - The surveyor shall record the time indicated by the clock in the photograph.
10:03
